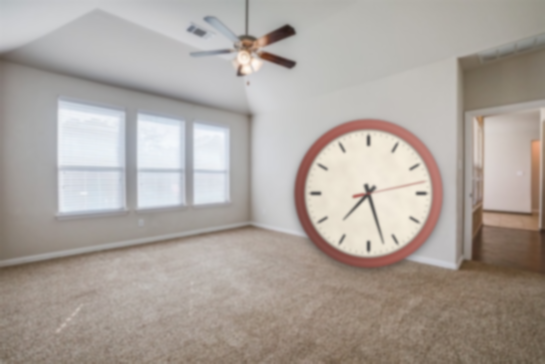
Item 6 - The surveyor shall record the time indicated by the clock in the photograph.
7:27:13
